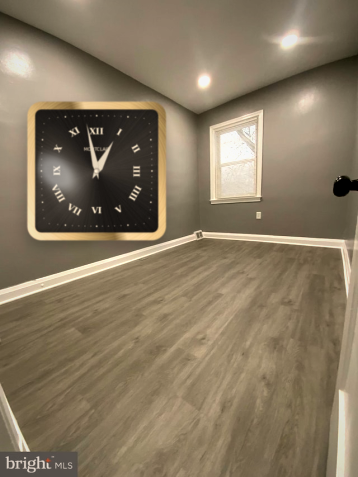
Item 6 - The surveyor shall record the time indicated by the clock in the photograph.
12:58
